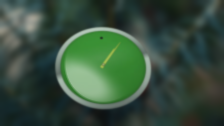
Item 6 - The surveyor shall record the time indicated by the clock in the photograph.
1:06
